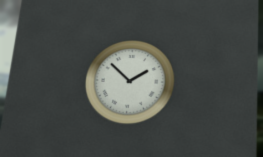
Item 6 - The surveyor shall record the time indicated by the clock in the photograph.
1:52
